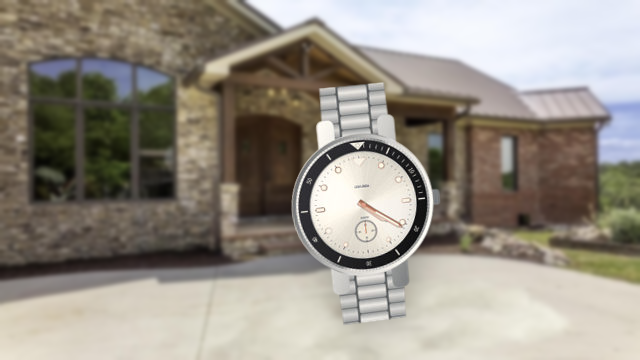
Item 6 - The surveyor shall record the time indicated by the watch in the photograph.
4:21
